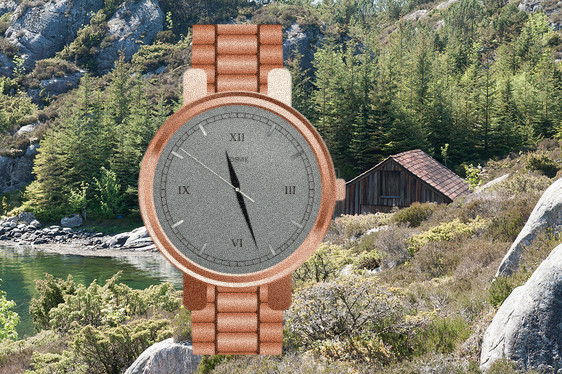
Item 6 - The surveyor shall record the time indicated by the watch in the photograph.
11:26:51
